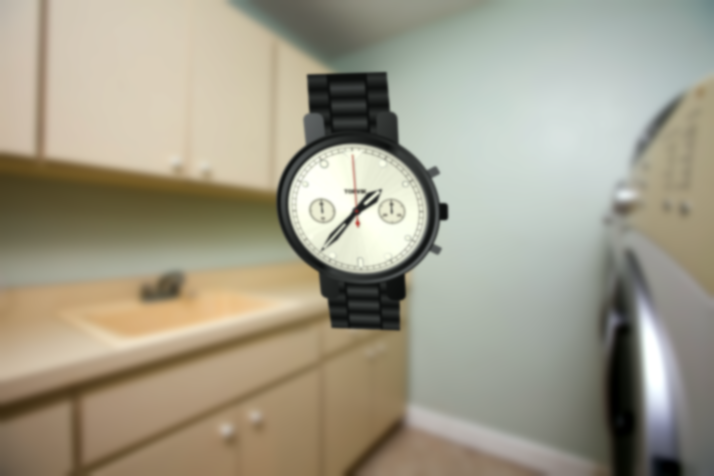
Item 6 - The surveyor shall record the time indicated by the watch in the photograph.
1:37
